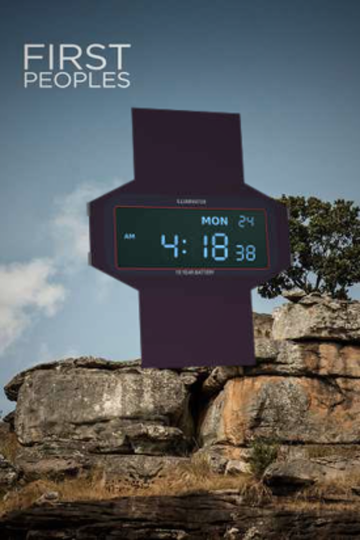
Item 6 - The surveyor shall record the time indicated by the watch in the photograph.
4:18:38
